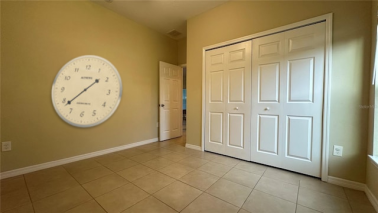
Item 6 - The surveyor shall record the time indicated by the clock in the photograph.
1:38
